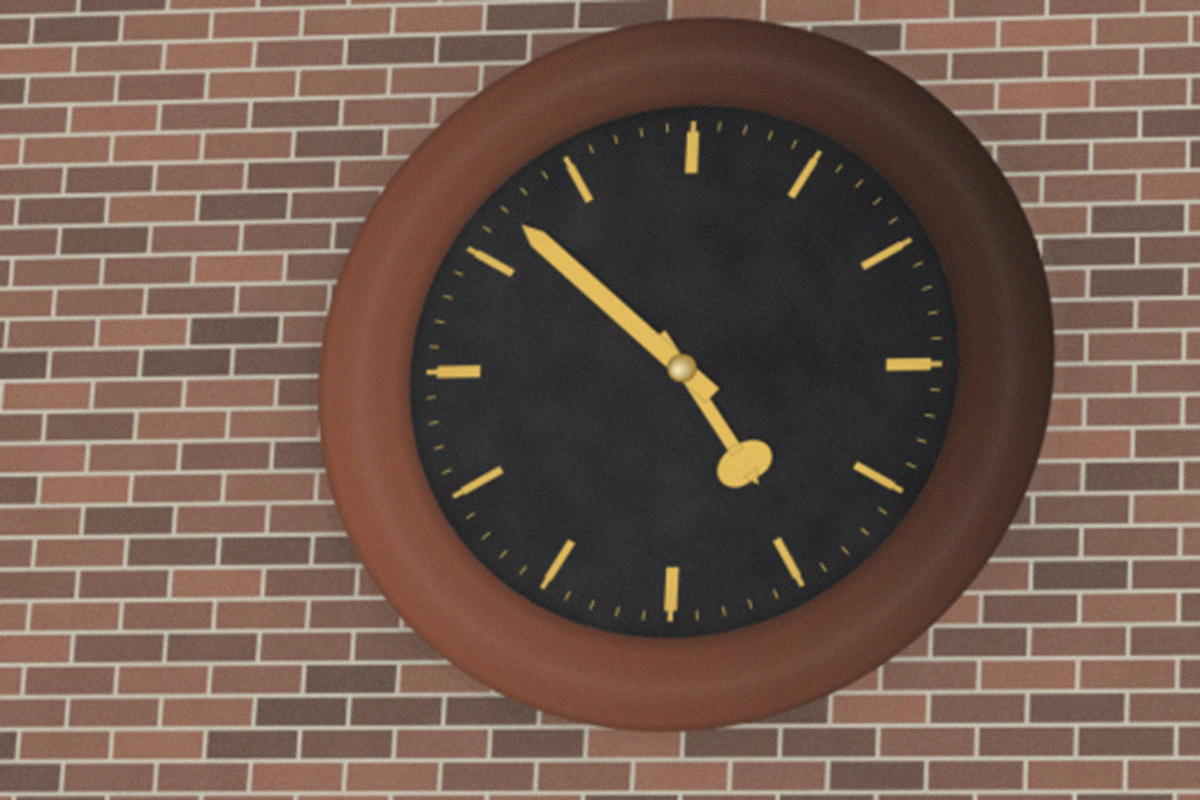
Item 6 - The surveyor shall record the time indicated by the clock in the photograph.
4:52
